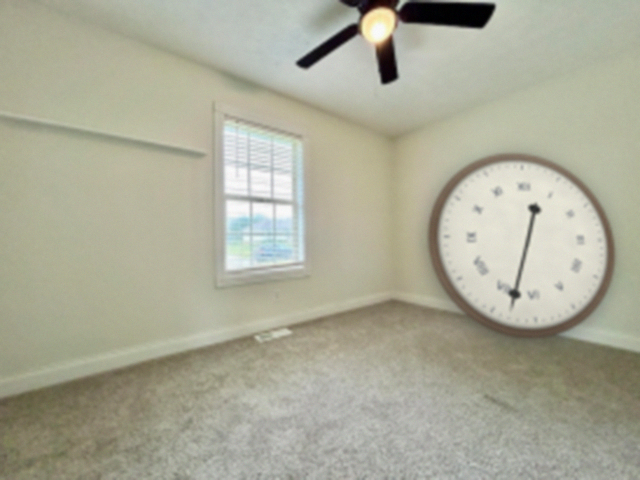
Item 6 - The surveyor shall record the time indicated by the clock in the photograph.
12:33
